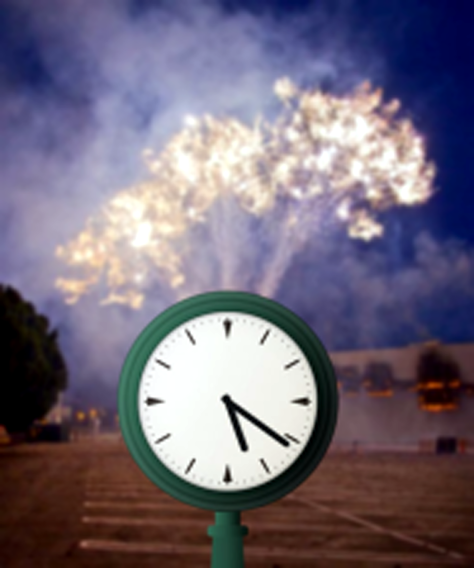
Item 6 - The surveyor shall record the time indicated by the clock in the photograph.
5:21
